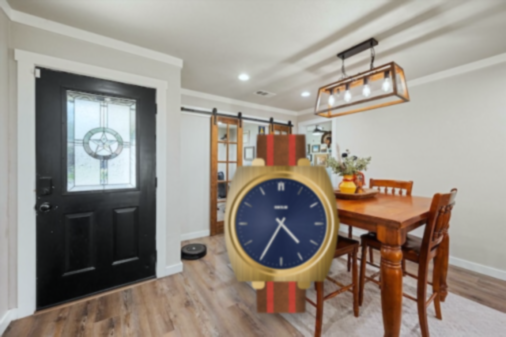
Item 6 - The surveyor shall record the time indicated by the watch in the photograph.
4:35
